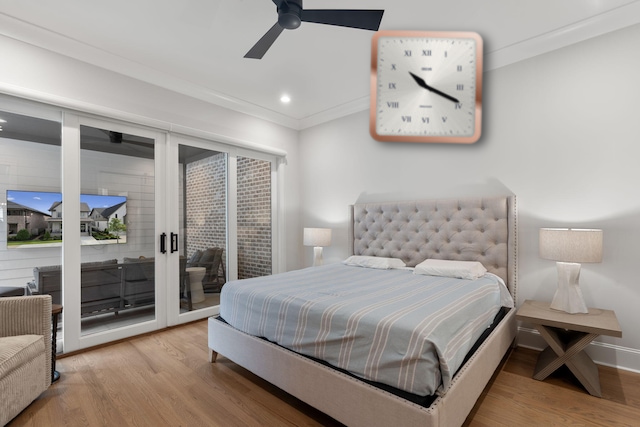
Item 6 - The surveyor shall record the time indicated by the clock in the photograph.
10:19
